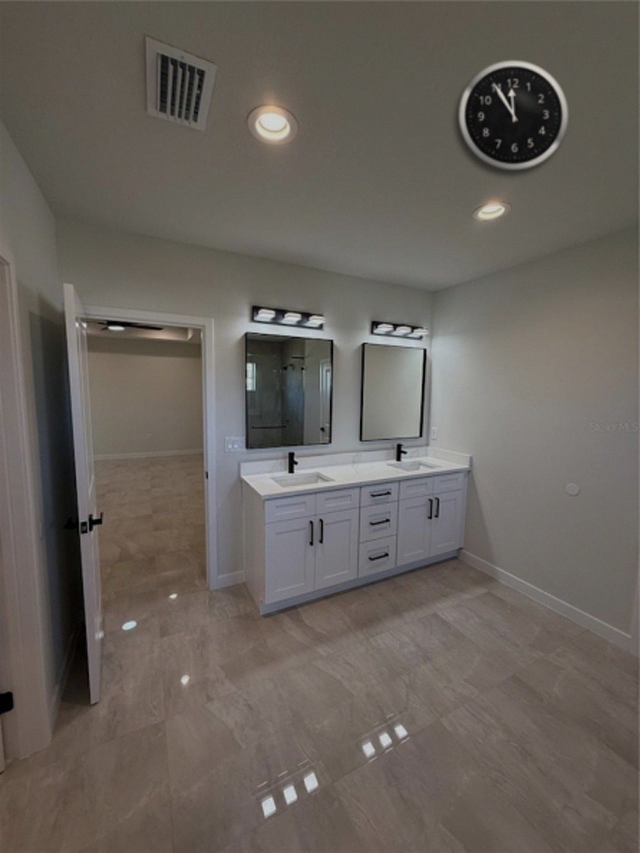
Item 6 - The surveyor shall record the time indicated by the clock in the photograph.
11:55
